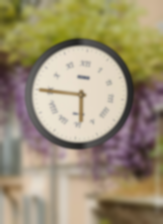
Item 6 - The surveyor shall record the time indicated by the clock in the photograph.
5:45
